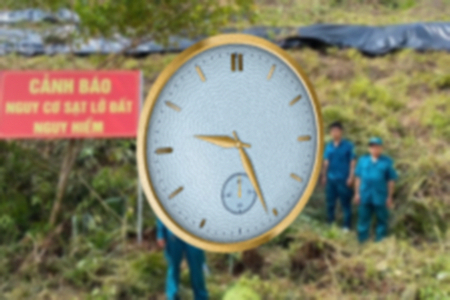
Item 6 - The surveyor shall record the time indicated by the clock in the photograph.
9:26
